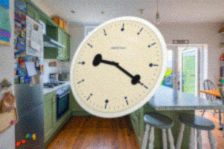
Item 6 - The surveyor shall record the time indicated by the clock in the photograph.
9:20
